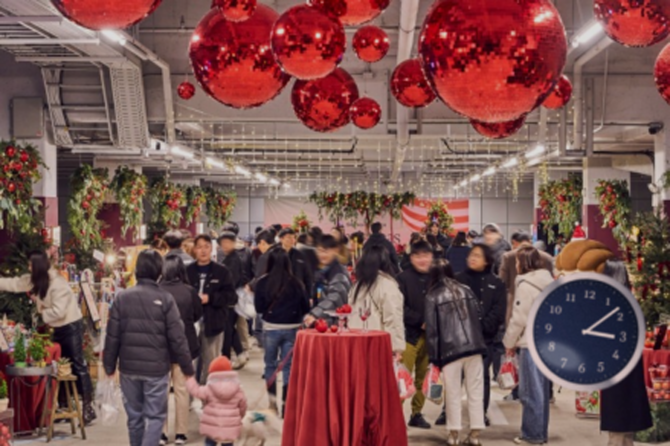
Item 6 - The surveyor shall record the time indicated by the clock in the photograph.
3:08
